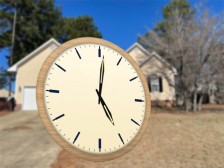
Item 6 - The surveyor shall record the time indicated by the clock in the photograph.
5:01
